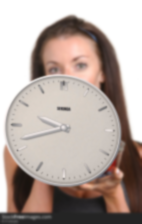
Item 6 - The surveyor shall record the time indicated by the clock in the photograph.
9:42
